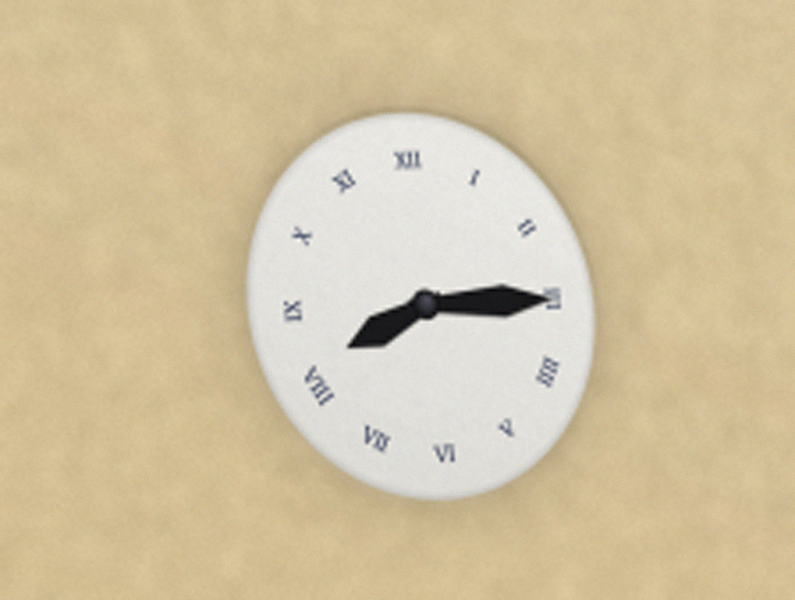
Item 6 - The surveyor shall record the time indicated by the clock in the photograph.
8:15
